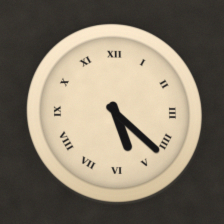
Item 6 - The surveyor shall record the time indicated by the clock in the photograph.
5:22
